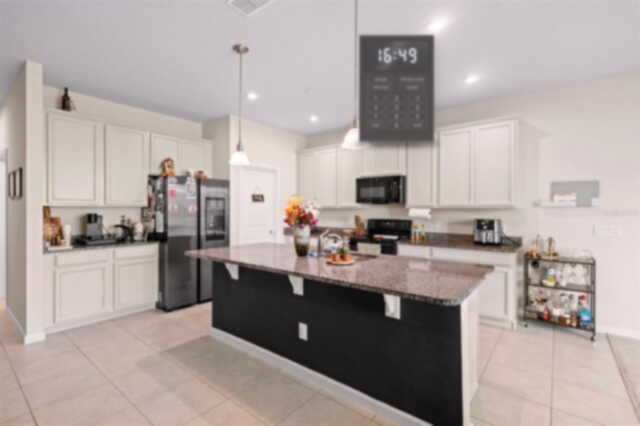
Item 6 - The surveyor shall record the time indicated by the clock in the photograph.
16:49
